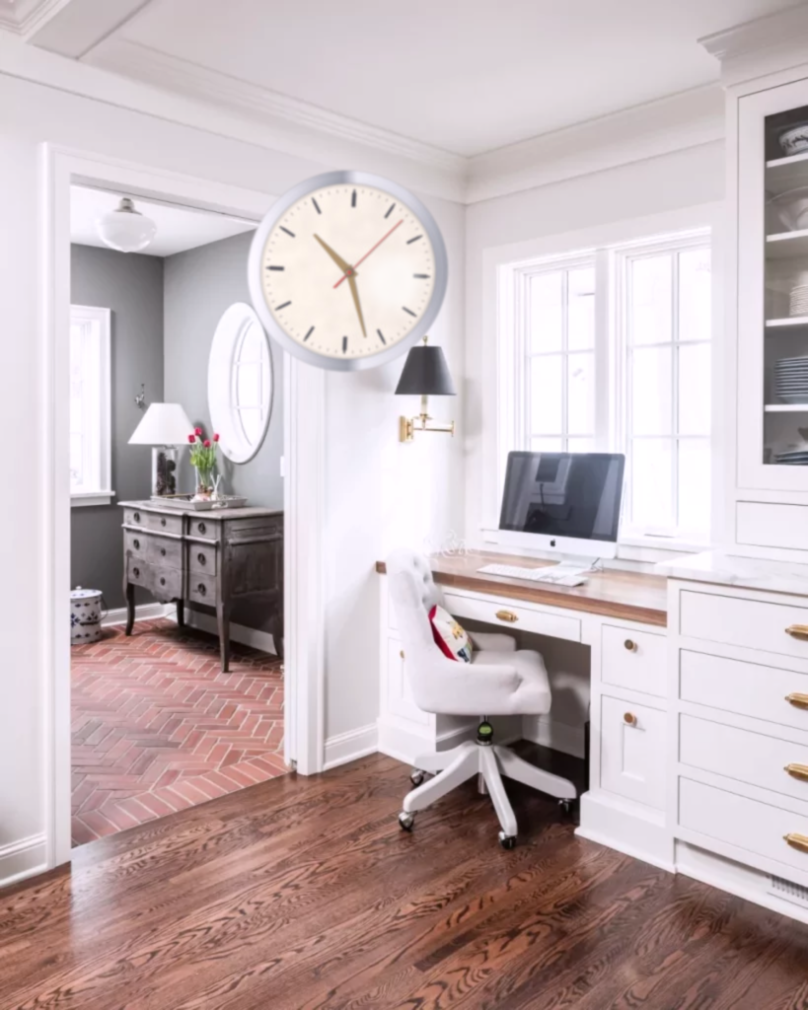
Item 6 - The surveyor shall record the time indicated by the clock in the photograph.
10:27:07
